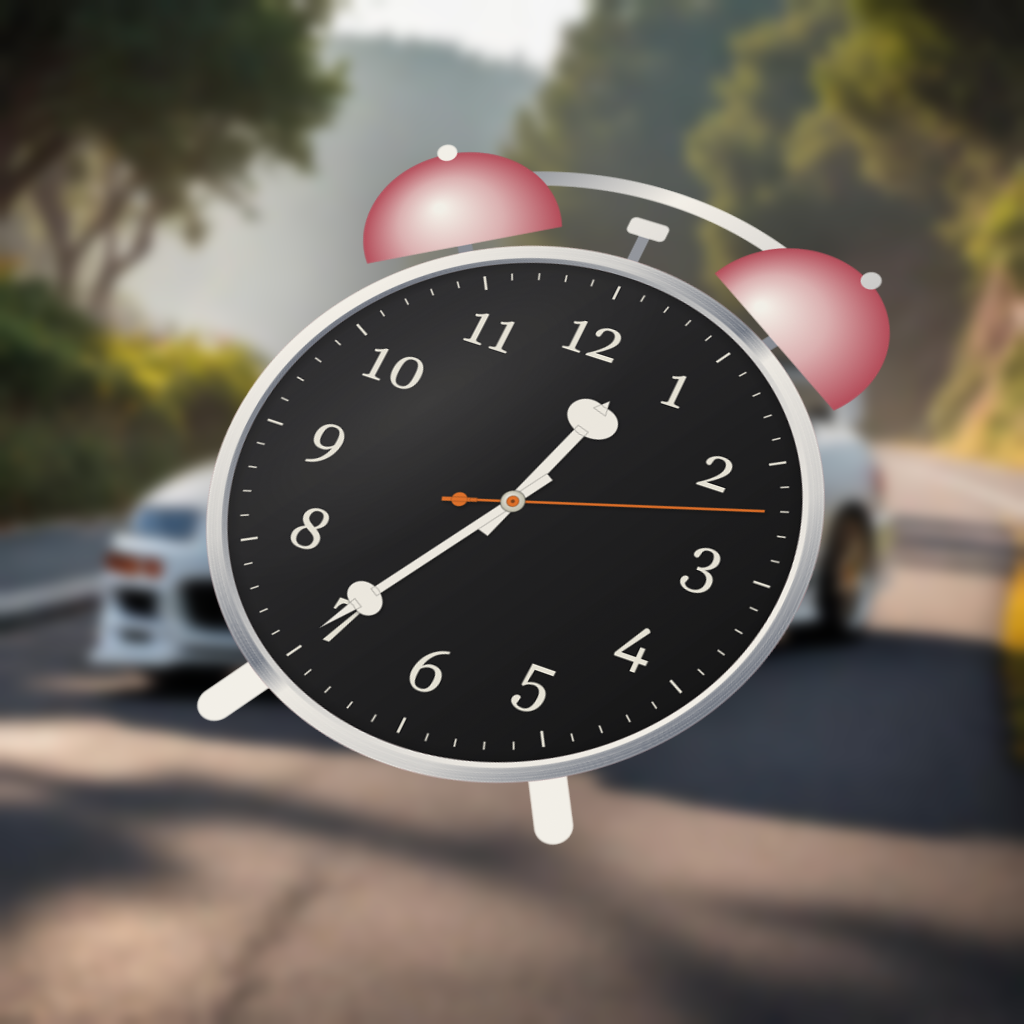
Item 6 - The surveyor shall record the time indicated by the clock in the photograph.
12:35:12
